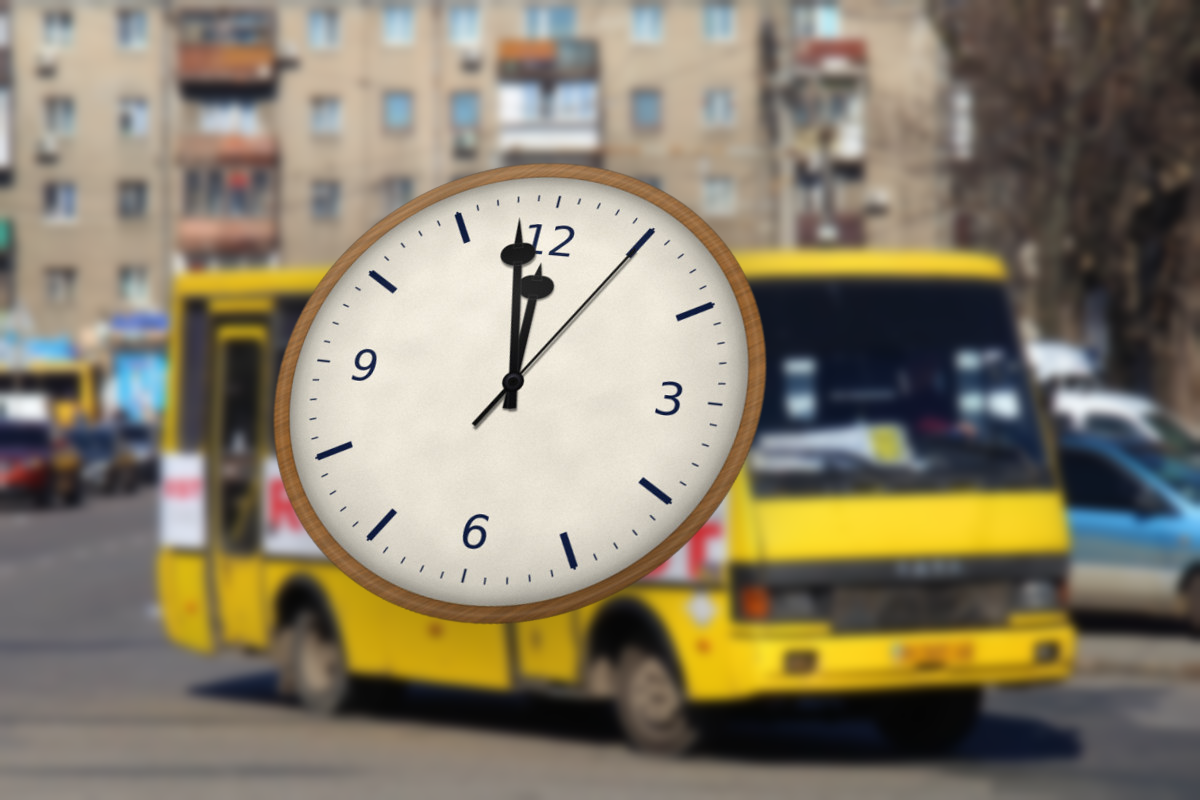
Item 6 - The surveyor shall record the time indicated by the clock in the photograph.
11:58:05
